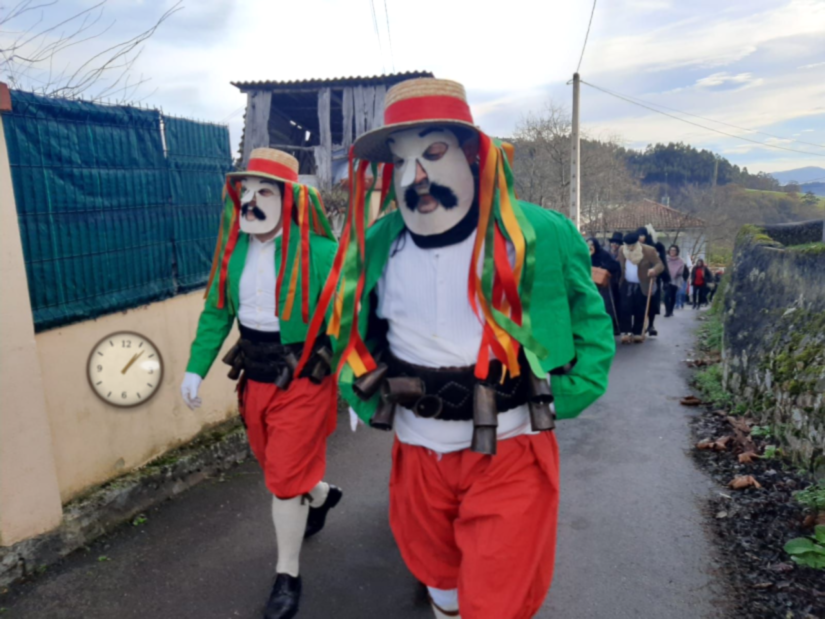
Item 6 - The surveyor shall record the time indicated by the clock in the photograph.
1:07
